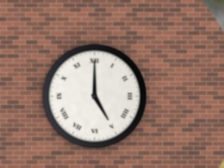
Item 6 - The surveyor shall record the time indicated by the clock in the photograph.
5:00
